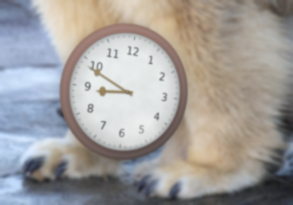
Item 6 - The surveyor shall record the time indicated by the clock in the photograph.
8:49
